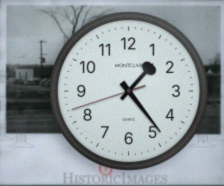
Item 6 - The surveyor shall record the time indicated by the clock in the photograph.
1:23:42
